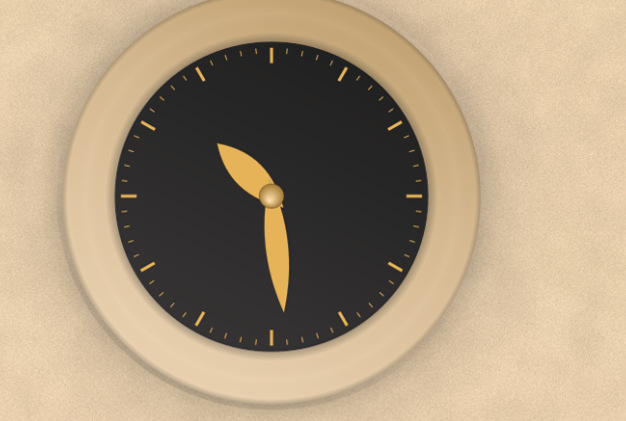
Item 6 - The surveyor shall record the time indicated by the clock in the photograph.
10:29
